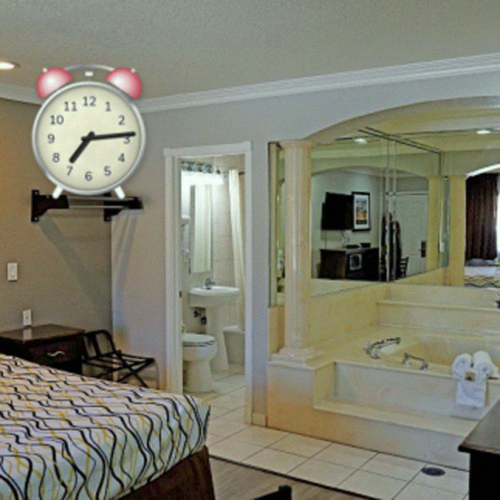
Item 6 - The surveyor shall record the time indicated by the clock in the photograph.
7:14
